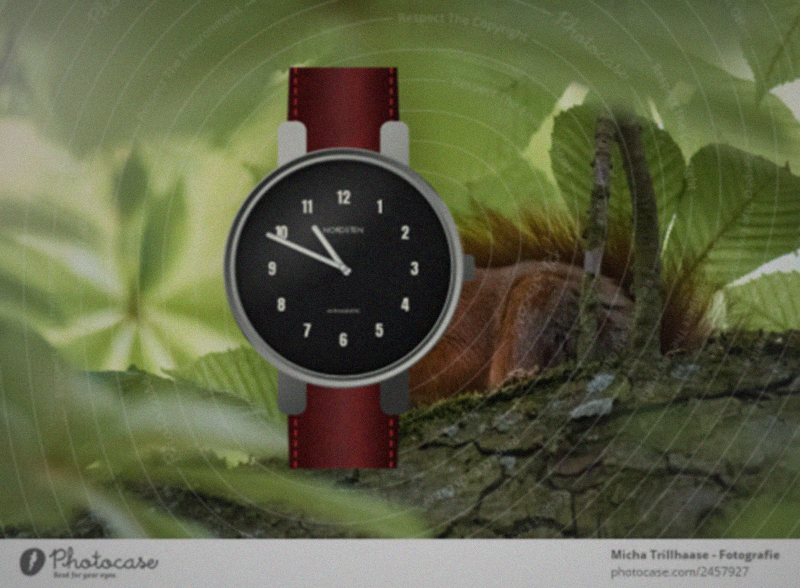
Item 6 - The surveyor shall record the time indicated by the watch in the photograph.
10:49
